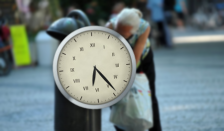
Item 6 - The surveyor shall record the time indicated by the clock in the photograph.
6:24
